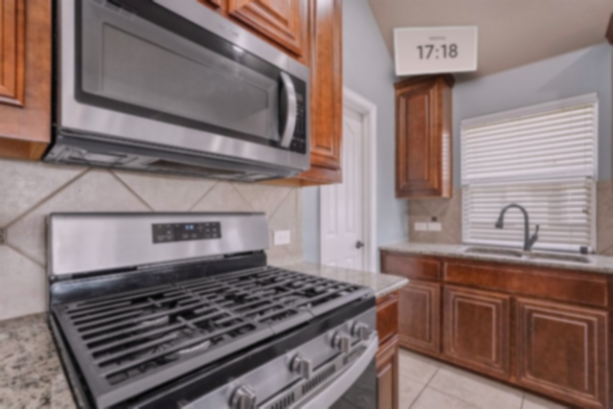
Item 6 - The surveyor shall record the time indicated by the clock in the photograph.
17:18
